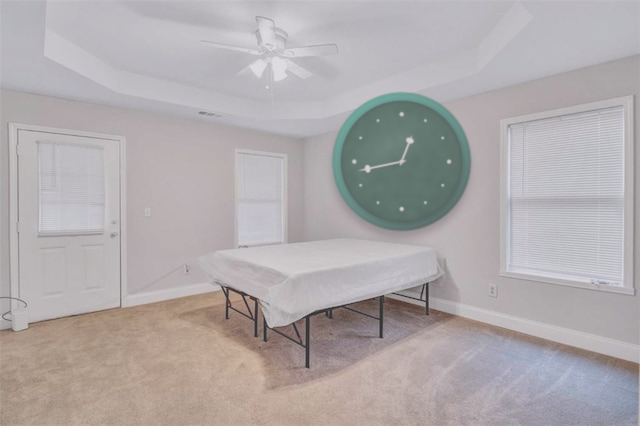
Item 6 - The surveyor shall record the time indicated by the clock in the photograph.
12:43
